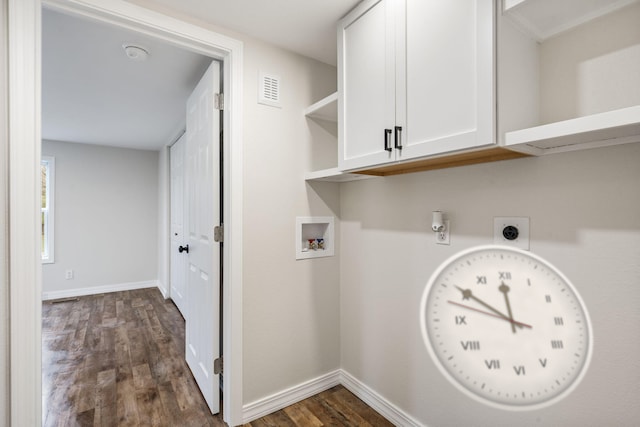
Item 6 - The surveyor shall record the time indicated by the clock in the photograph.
11:50:48
